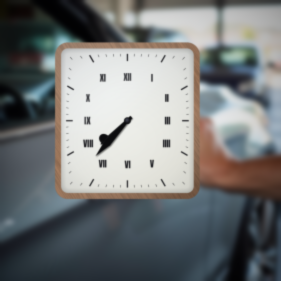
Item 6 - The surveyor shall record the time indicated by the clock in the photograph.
7:37
